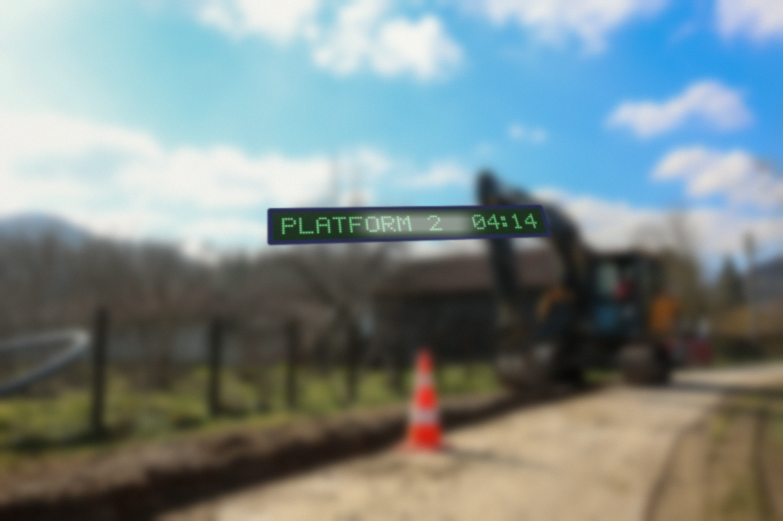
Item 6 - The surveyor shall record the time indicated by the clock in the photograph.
4:14
